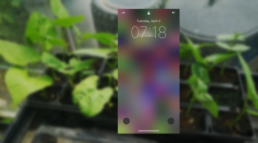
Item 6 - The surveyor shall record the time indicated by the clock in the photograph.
7:18
